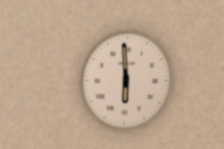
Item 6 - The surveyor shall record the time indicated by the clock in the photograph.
5:59
